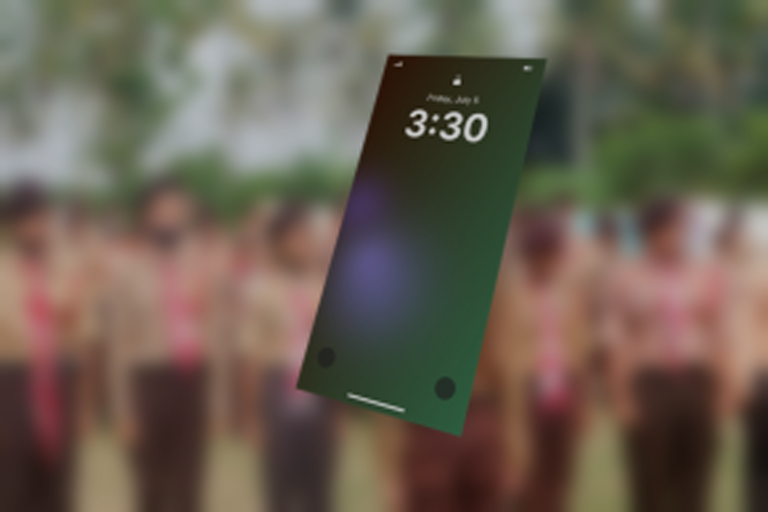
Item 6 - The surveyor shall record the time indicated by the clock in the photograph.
3:30
